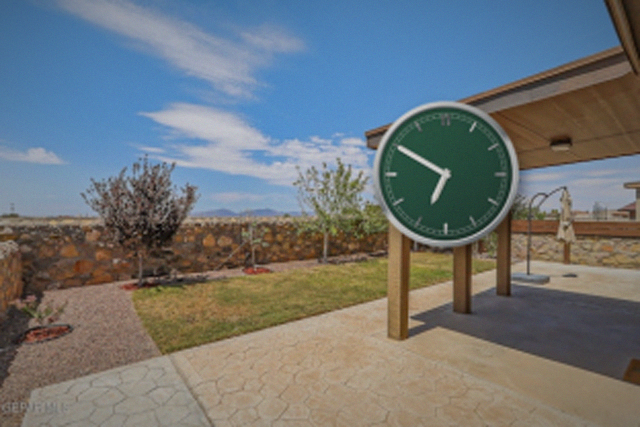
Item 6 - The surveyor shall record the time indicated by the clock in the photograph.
6:50
